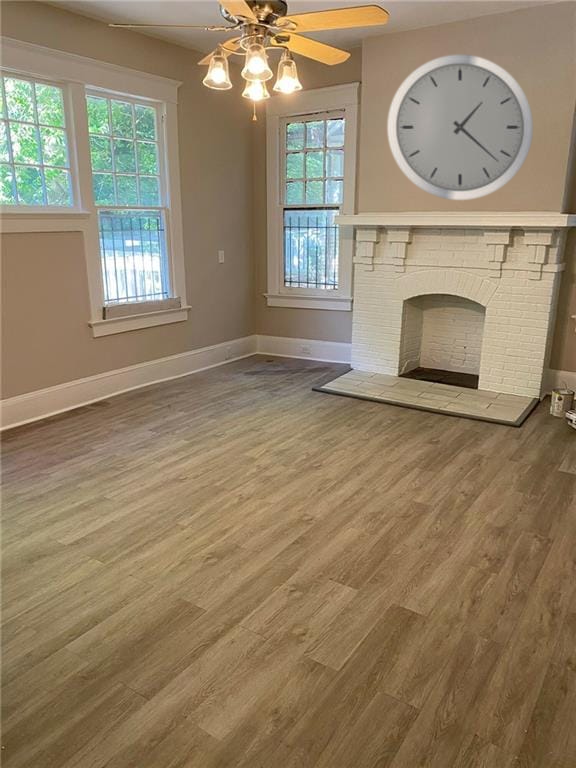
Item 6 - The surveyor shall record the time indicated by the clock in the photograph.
1:22
